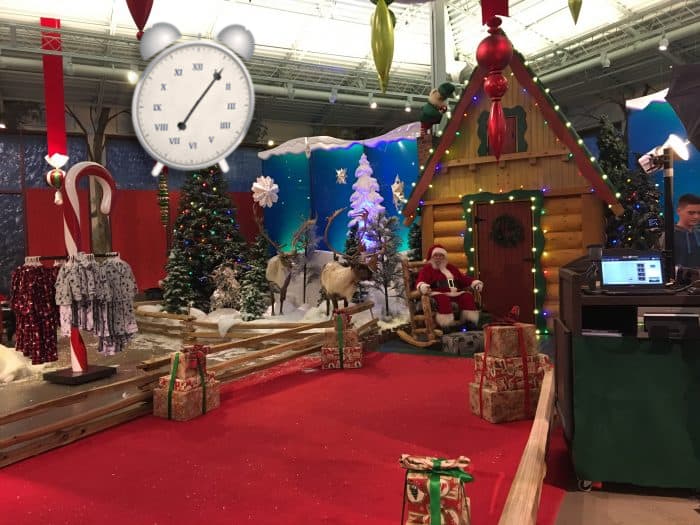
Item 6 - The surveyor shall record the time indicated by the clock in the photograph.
7:06
